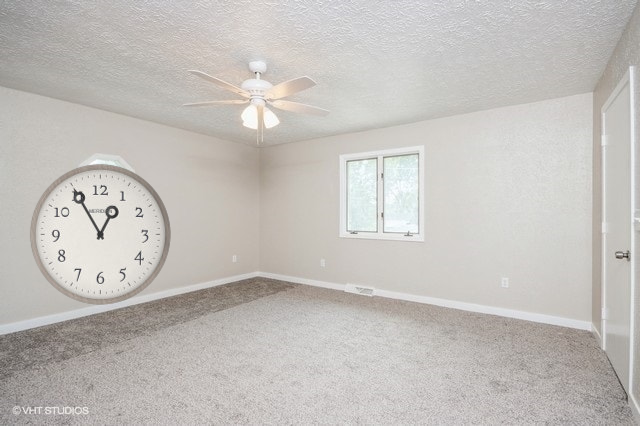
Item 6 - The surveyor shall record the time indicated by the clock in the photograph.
12:55
